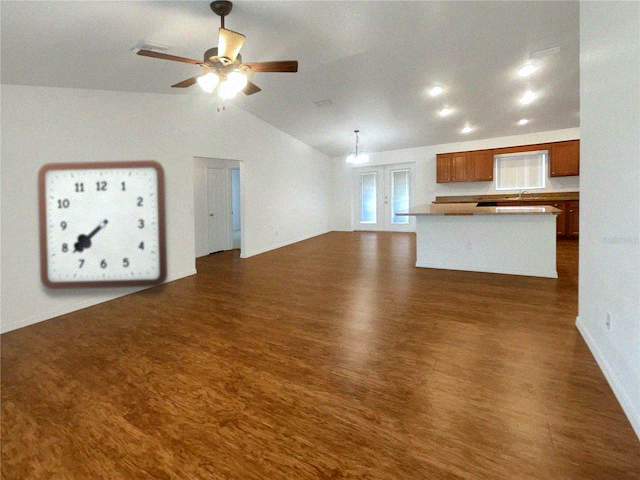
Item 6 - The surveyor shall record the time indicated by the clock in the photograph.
7:38
